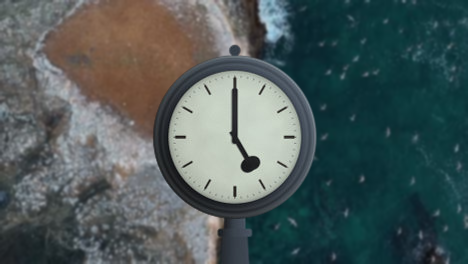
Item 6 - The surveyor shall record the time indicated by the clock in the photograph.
5:00
